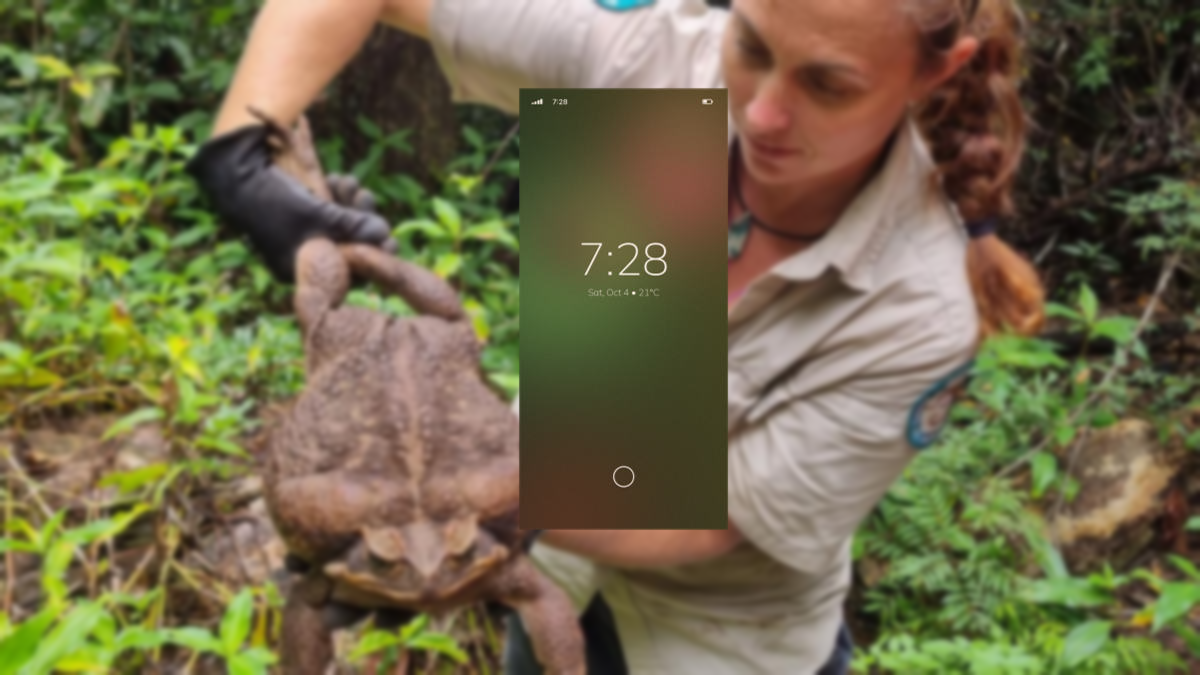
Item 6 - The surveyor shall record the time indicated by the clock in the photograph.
7:28
